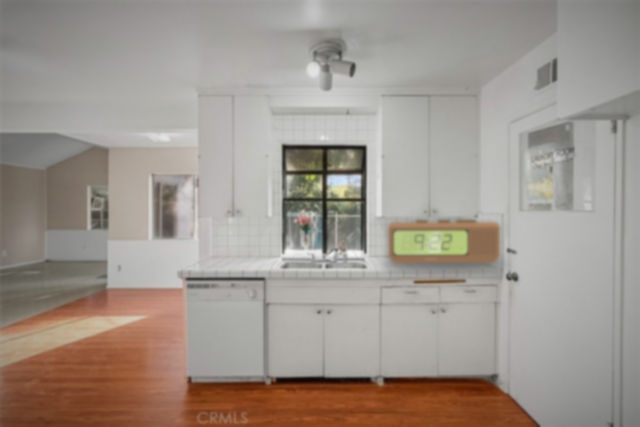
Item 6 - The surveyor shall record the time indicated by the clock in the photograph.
9:22
